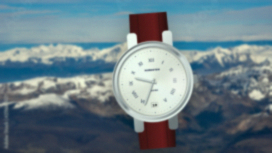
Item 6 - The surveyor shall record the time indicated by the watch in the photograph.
9:34
